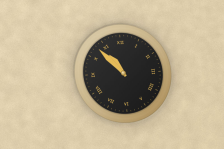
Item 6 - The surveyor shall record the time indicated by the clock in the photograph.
10:53
